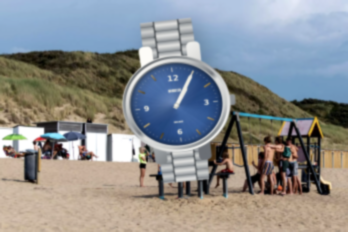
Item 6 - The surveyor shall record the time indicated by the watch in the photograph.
1:05
